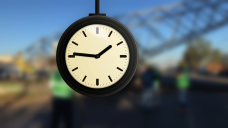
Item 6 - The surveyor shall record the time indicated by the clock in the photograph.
1:46
